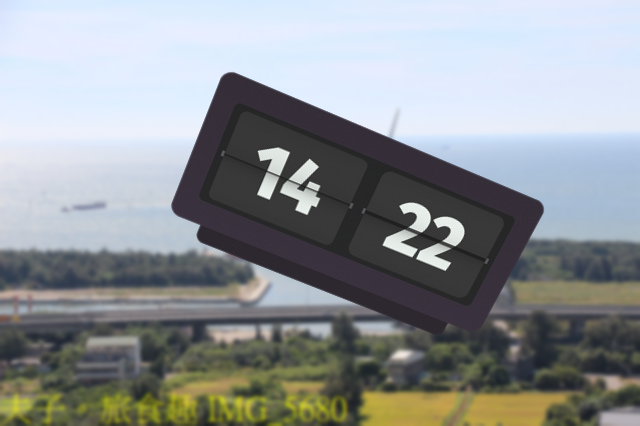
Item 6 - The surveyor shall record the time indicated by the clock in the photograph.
14:22
